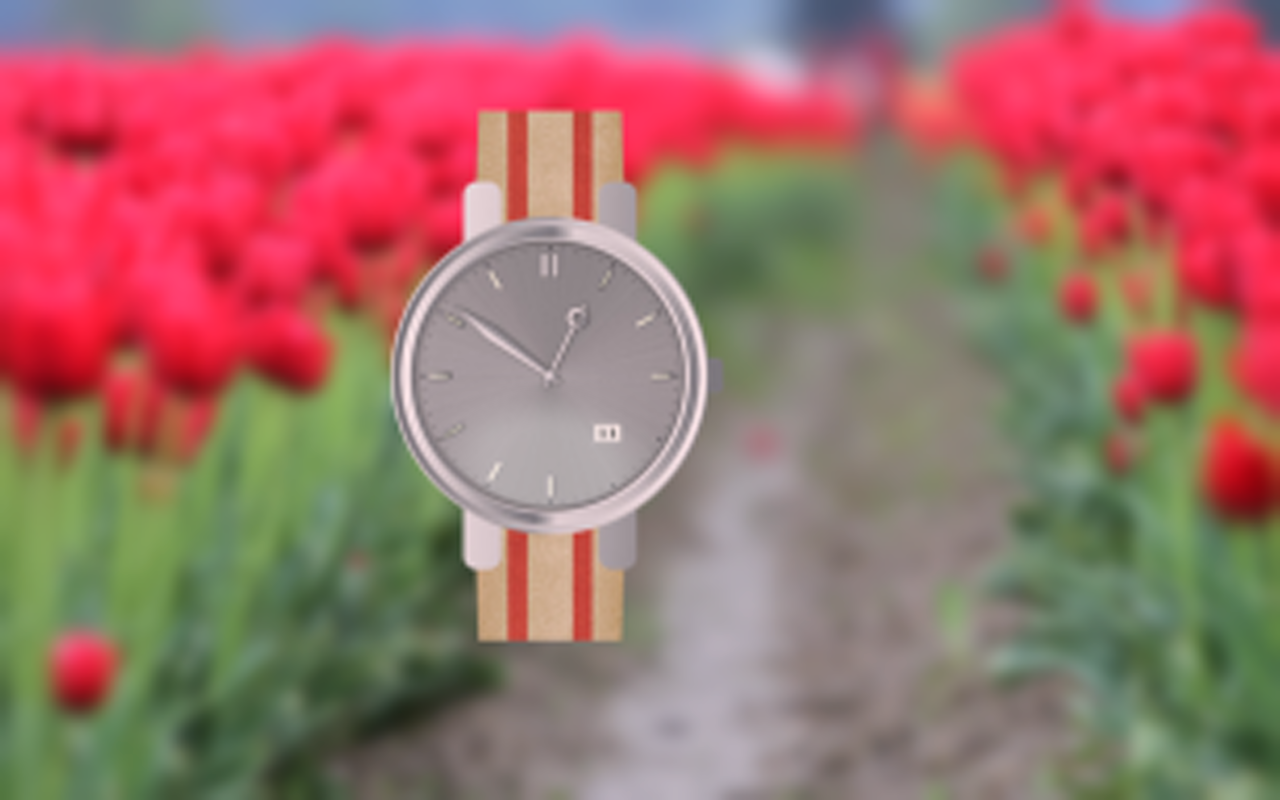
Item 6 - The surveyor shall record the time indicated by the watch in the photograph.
12:51
